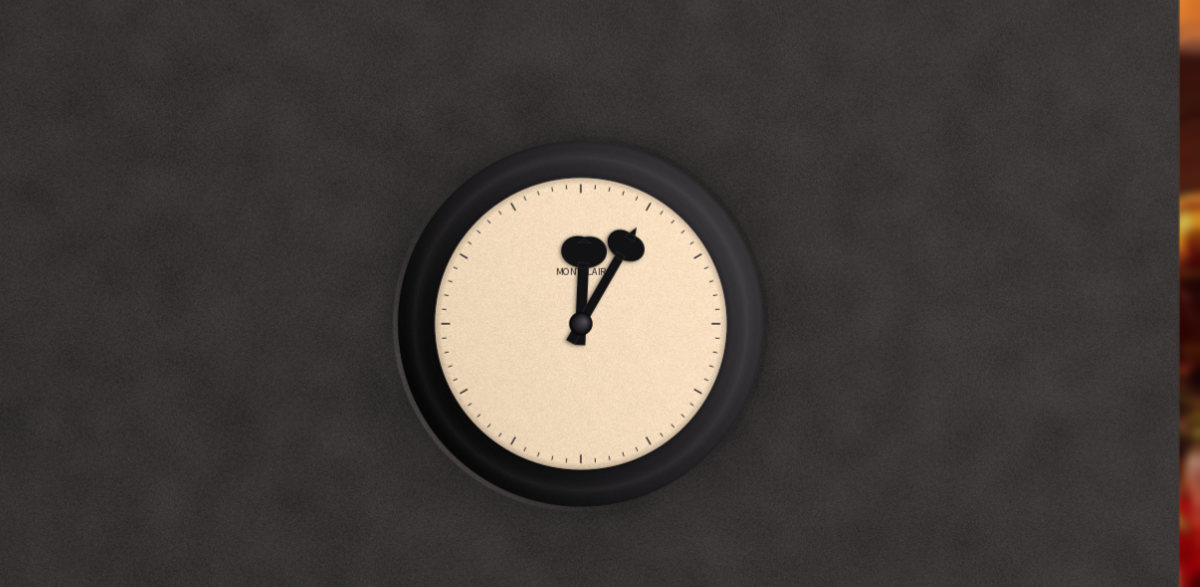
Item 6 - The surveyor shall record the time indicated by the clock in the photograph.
12:05
